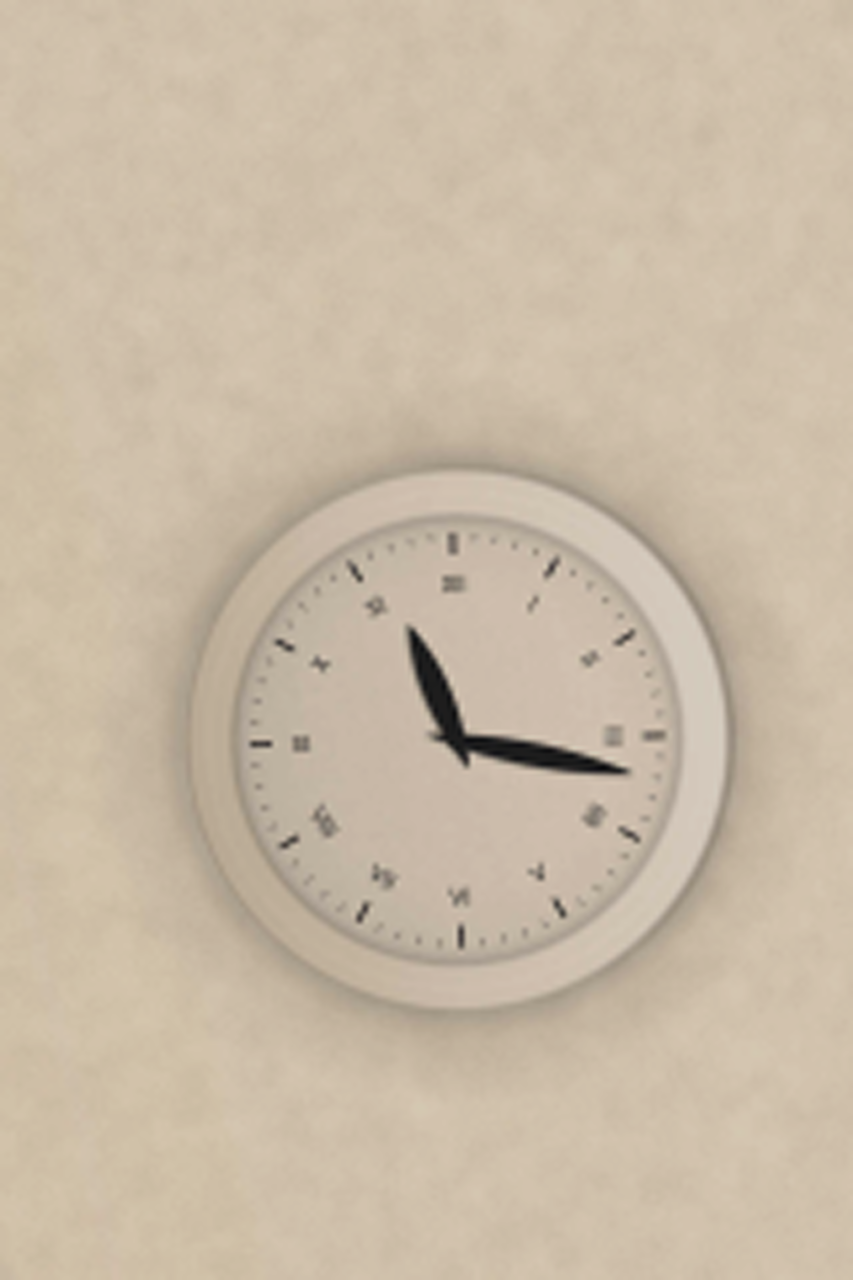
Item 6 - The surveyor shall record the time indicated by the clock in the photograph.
11:17
